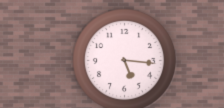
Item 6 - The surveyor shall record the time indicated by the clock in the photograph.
5:16
